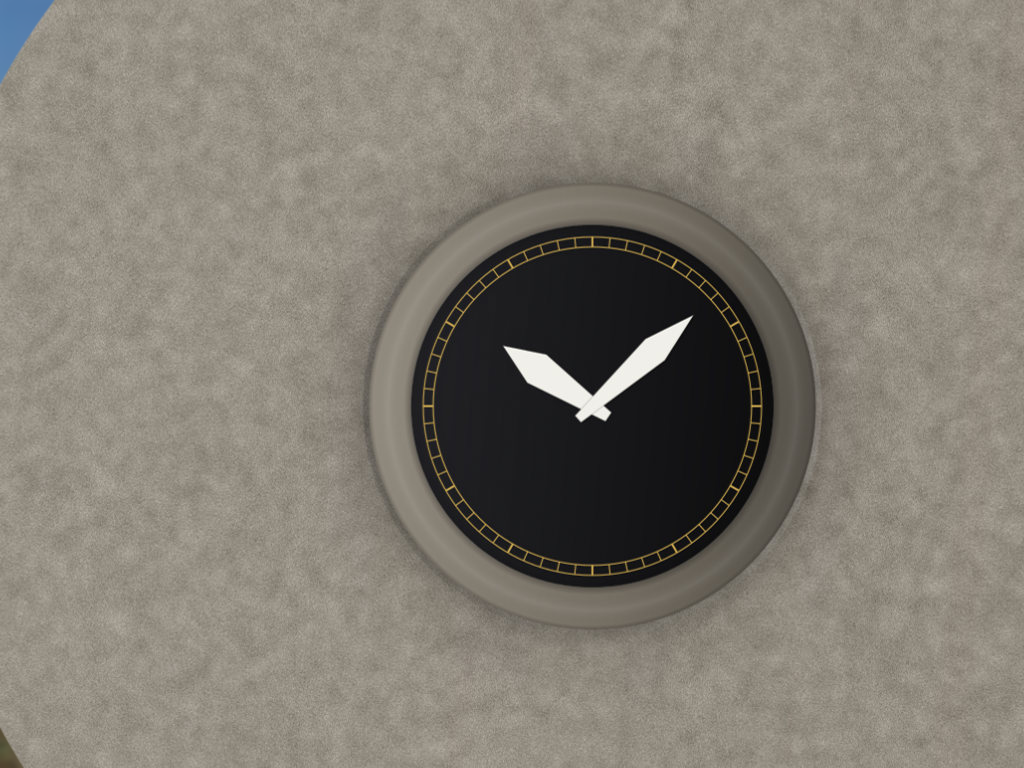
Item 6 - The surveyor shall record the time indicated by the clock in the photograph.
10:08
